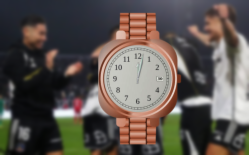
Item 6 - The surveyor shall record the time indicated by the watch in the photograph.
12:02
